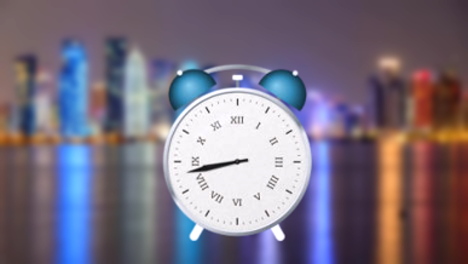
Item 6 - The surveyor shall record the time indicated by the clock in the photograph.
8:43
